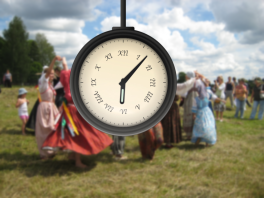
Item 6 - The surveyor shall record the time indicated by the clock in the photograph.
6:07
